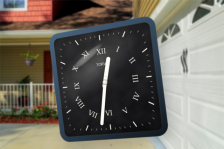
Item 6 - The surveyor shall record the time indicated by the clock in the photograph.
12:32
